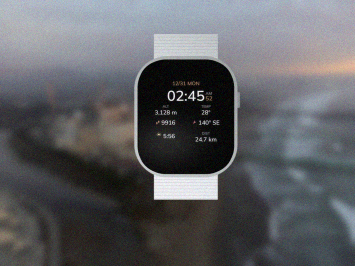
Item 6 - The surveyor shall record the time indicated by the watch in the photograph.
2:45
